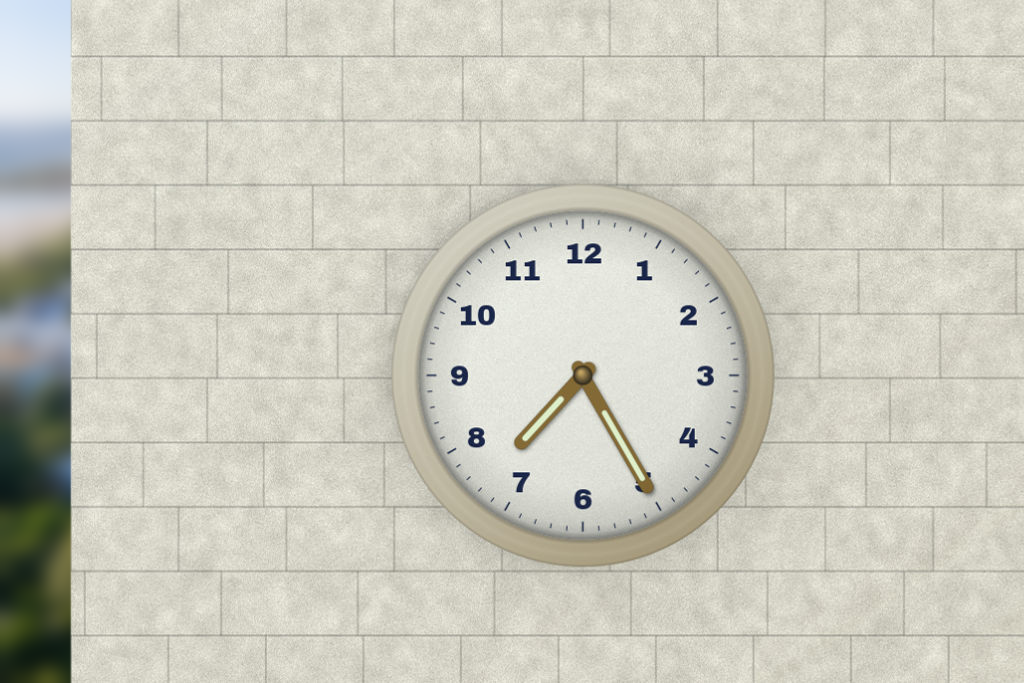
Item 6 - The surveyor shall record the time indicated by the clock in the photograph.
7:25
